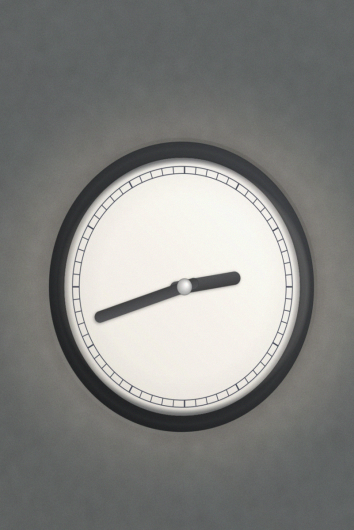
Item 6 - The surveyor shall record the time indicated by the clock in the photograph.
2:42
